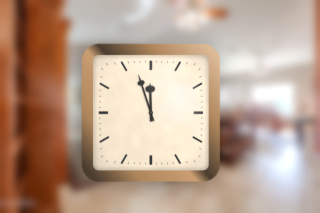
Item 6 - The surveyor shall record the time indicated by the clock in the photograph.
11:57
